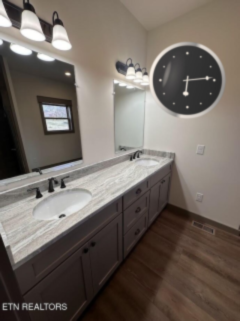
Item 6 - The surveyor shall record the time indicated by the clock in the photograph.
6:14
